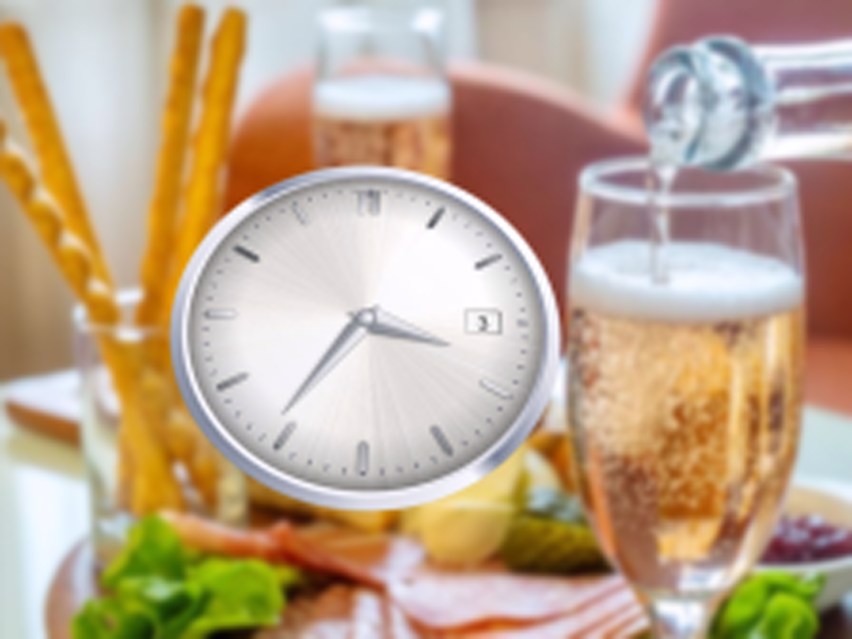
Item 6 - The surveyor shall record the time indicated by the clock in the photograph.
3:36
